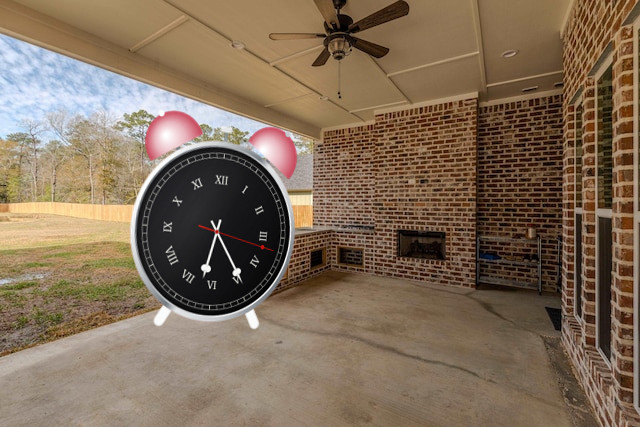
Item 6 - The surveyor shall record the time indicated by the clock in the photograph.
6:24:17
